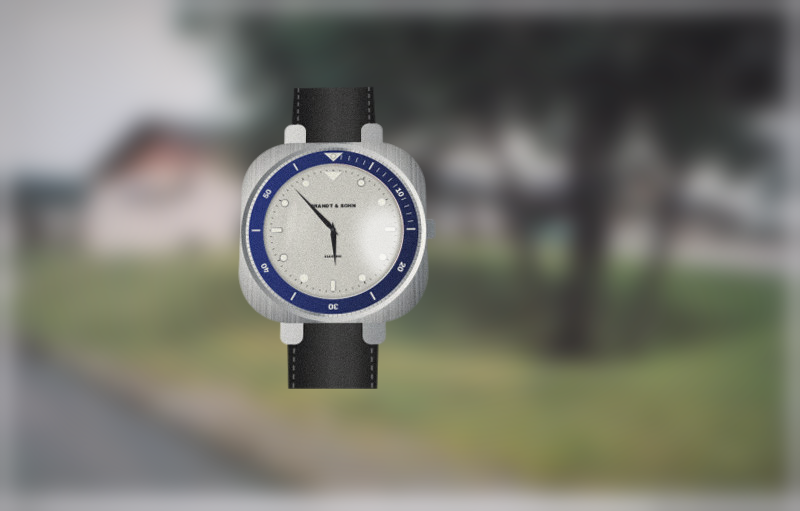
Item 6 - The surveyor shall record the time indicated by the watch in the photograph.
5:53
